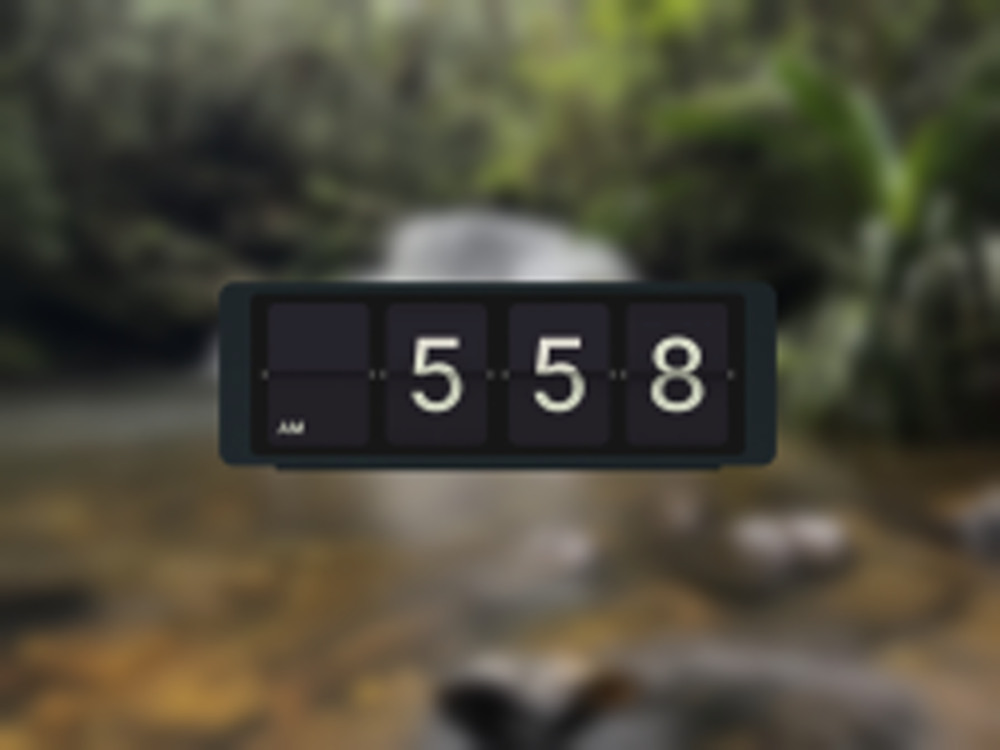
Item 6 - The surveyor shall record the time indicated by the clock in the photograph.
5:58
